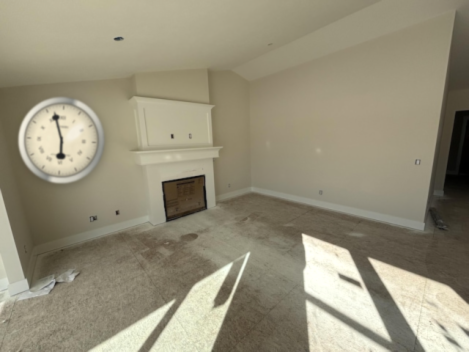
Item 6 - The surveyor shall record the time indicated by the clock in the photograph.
5:57
